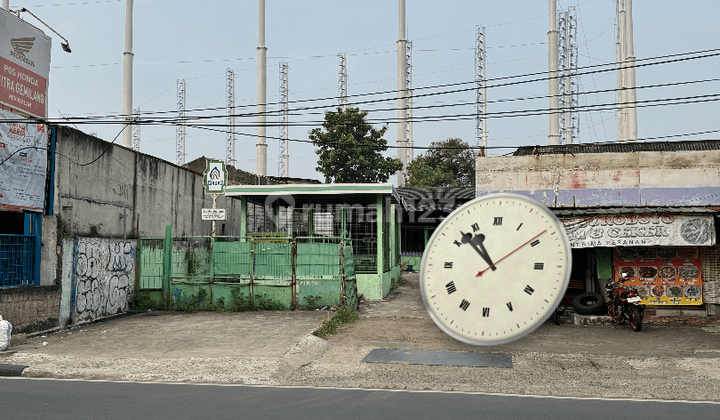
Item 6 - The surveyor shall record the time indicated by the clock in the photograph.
10:52:09
